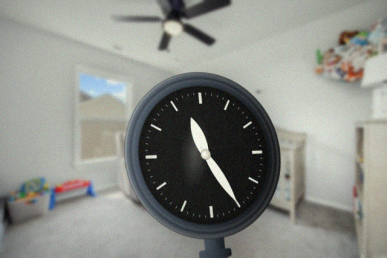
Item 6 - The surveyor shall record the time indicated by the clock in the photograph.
11:25
